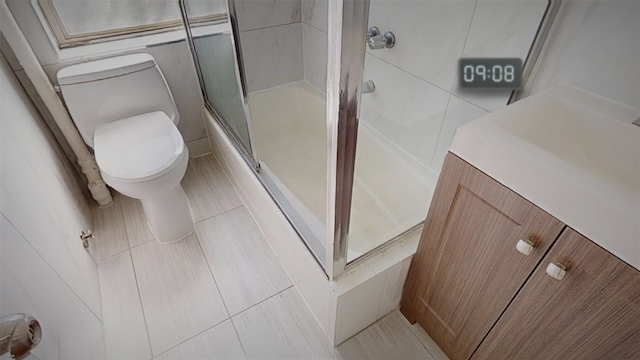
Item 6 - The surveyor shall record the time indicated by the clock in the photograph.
9:08
